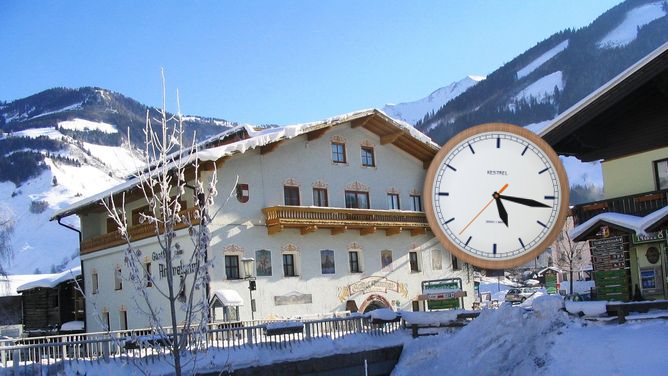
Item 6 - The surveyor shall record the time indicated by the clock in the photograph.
5:16:37
